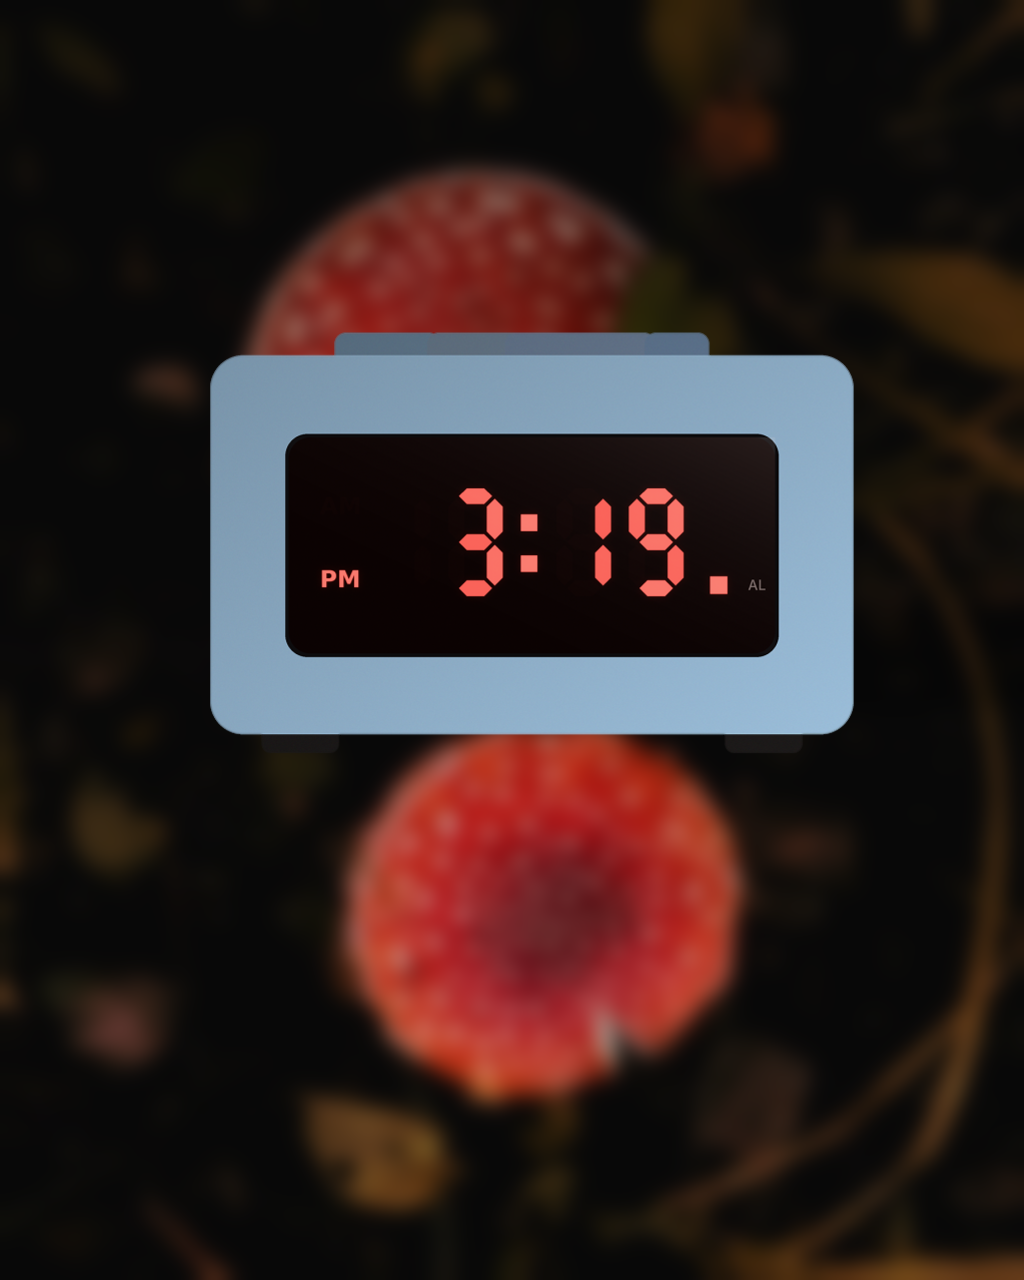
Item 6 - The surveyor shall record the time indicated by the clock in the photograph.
3:19
